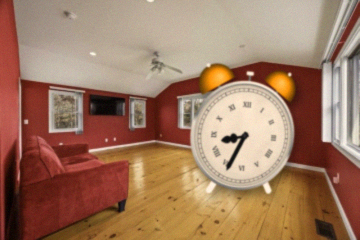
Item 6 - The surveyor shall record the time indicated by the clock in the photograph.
8:34
